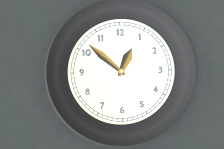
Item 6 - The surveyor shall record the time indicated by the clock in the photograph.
12:52
